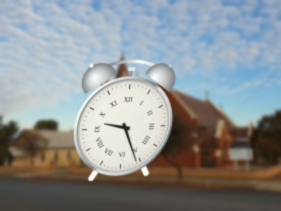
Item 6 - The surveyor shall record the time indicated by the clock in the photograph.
9:26
